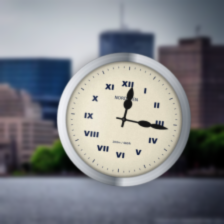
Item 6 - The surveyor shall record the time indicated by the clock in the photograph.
12:16
